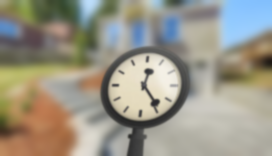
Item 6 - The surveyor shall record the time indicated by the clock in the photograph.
12:24
